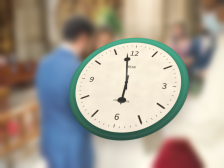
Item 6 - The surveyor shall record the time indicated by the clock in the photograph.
5:58
